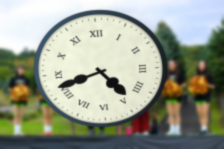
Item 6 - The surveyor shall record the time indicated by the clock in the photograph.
4:42
